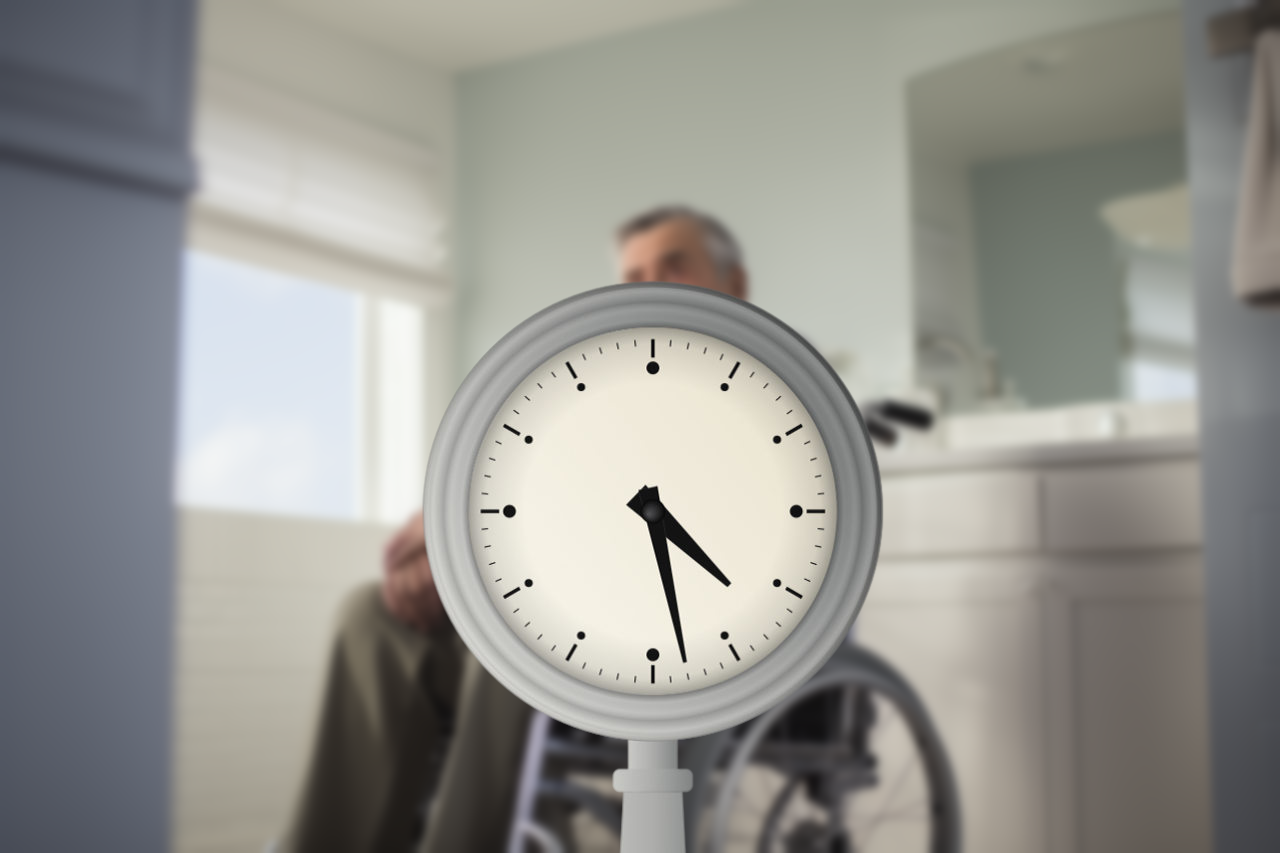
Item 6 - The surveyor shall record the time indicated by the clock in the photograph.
4:28
